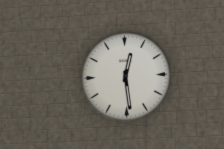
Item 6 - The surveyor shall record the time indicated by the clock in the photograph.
12:29
